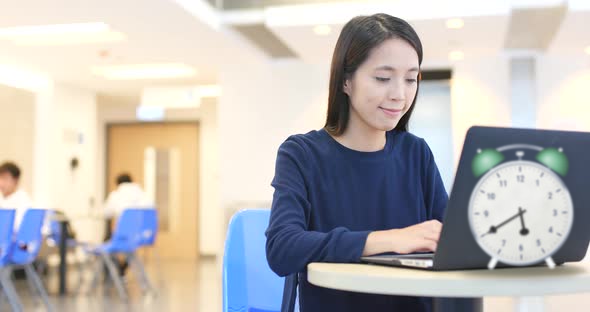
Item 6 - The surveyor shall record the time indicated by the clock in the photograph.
5:40
